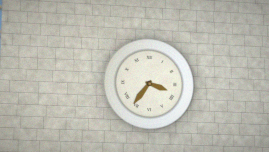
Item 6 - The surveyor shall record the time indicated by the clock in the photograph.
3:36
